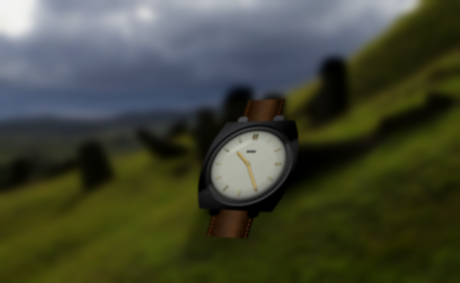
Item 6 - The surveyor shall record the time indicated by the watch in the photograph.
10:25
